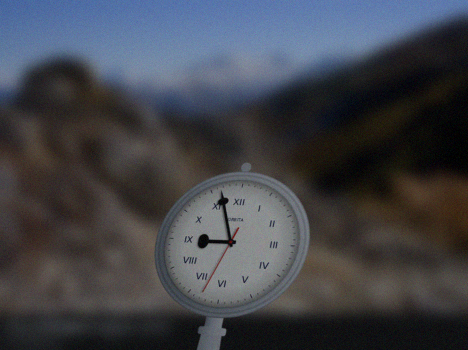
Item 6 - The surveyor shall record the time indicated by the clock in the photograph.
8:56:33
